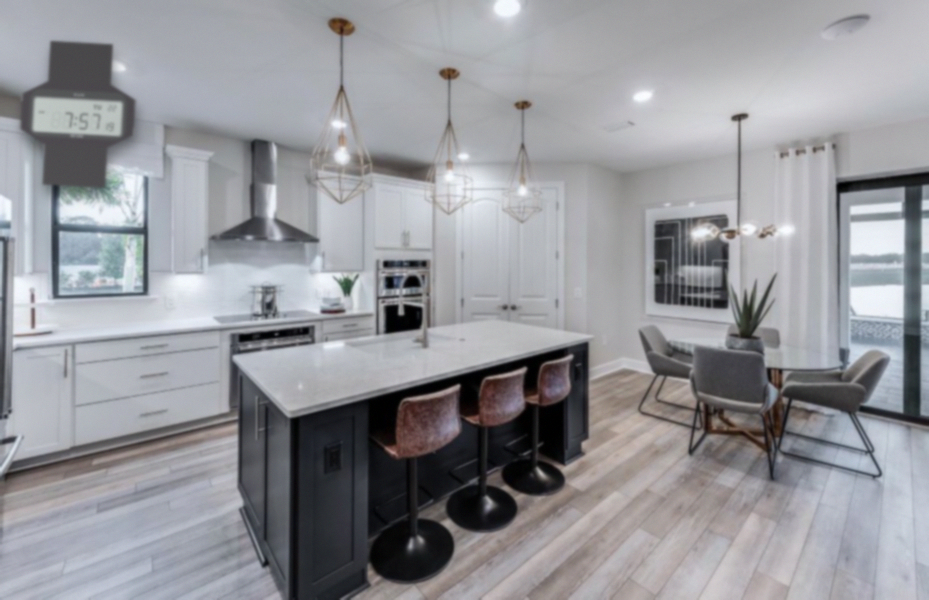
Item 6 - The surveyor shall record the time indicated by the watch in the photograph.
7:57
